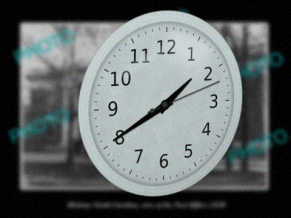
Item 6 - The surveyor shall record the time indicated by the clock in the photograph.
1:40:12
